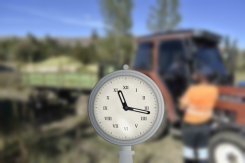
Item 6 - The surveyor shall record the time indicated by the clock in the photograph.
11:17
